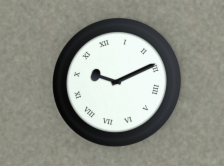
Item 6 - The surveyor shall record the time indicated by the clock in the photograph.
10:14
